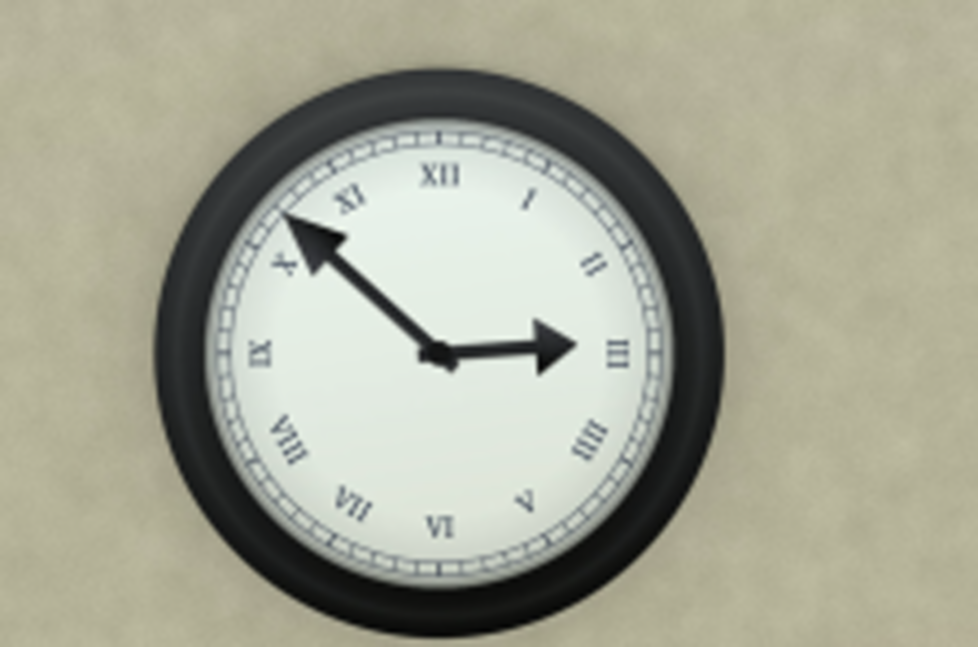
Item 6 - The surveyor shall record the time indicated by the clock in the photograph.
2:52
